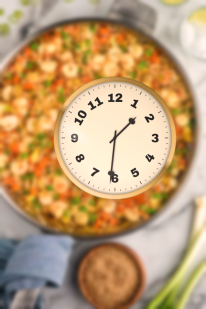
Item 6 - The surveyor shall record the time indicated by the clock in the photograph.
1:31
